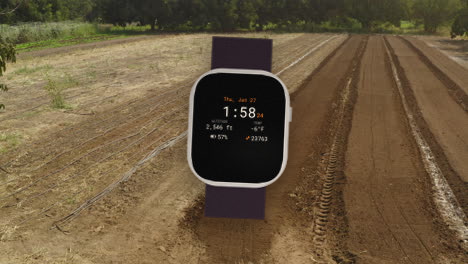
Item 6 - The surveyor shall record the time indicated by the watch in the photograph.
1:58
